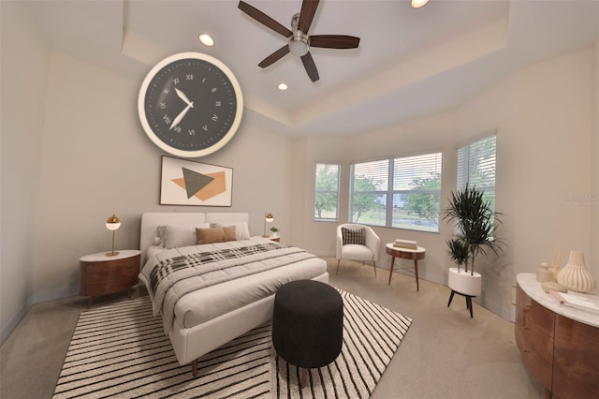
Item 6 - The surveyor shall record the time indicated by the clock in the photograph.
10:37
